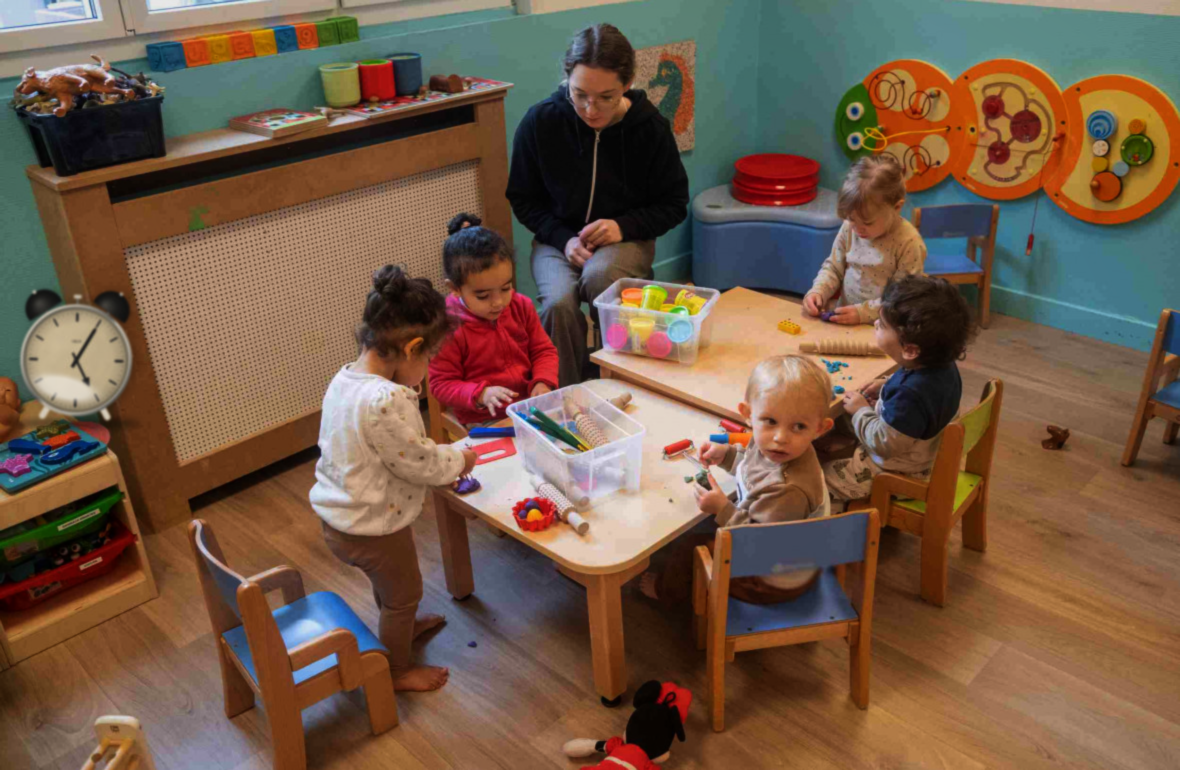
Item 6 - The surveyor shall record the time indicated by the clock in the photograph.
5:05
